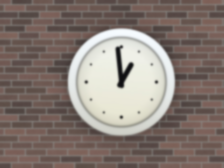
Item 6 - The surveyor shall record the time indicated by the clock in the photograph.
12:59
